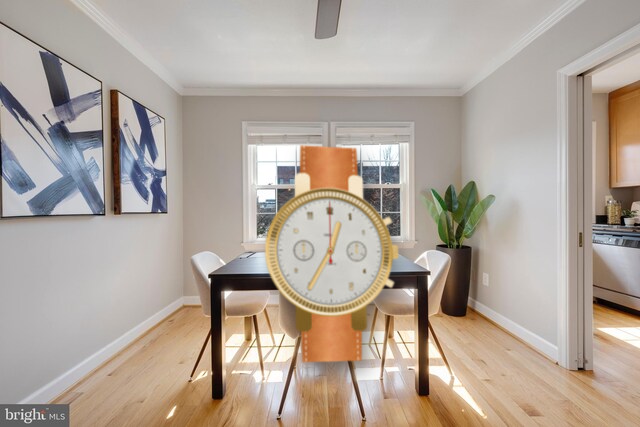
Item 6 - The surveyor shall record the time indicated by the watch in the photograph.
12:35
